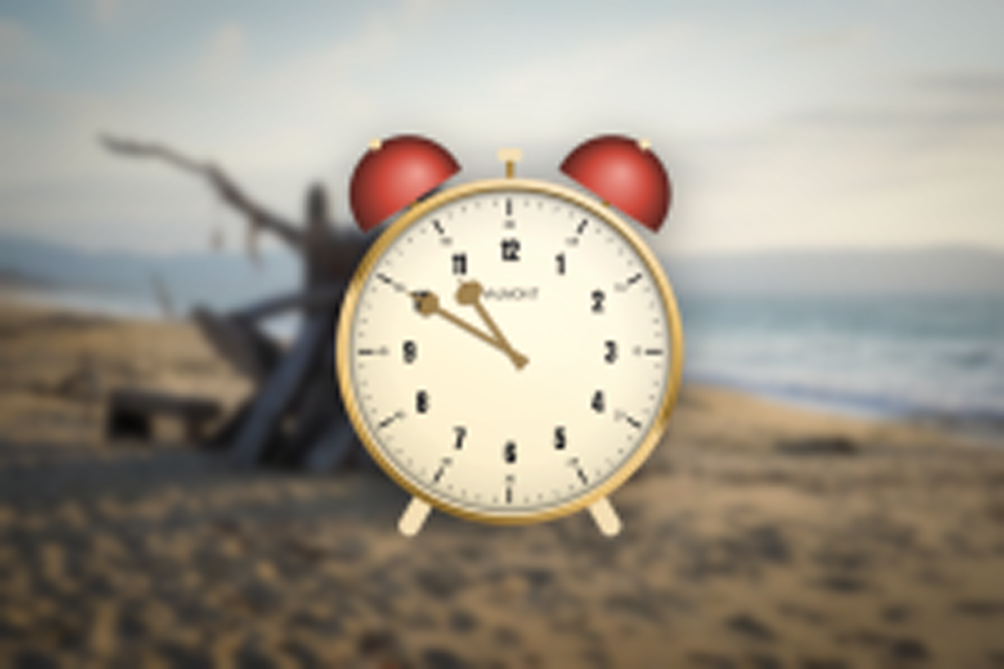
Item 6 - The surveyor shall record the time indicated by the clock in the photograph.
10:50
